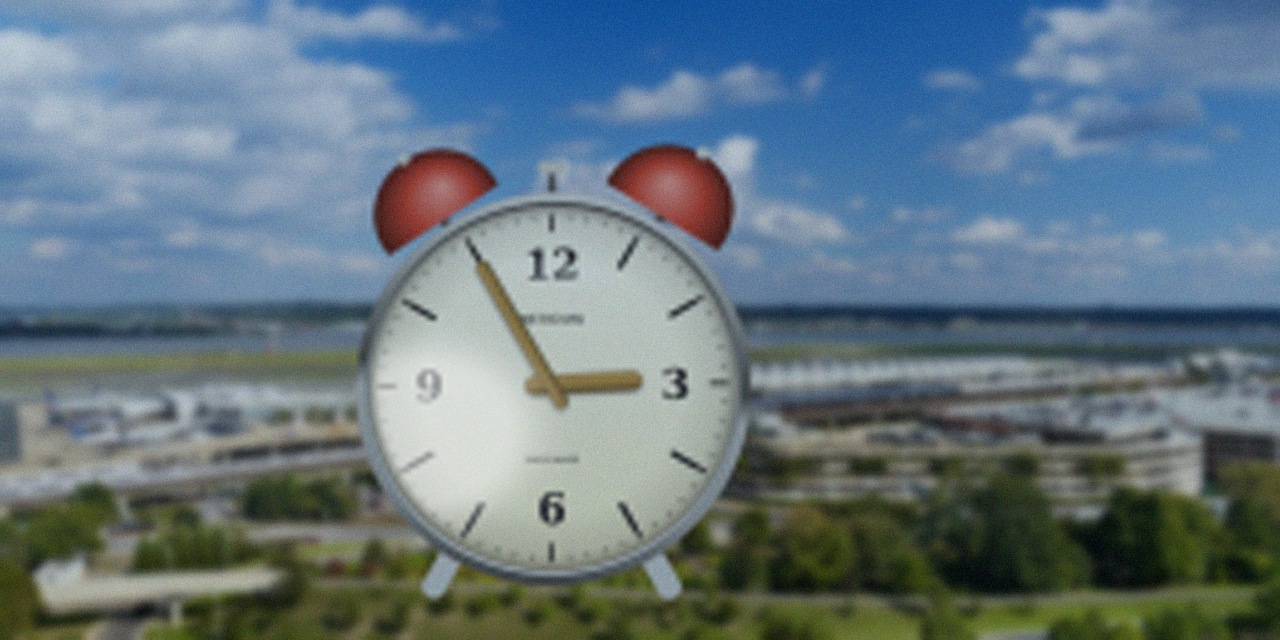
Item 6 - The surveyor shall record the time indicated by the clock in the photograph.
2:55
